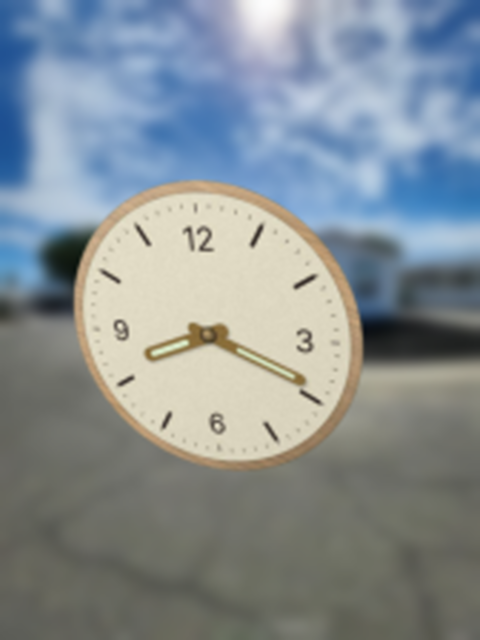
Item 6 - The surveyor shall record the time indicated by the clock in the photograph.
8:19
